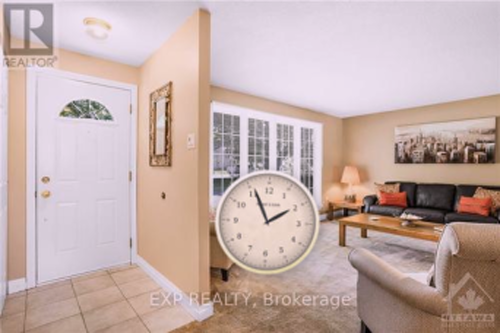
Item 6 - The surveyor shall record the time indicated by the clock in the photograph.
1:56
